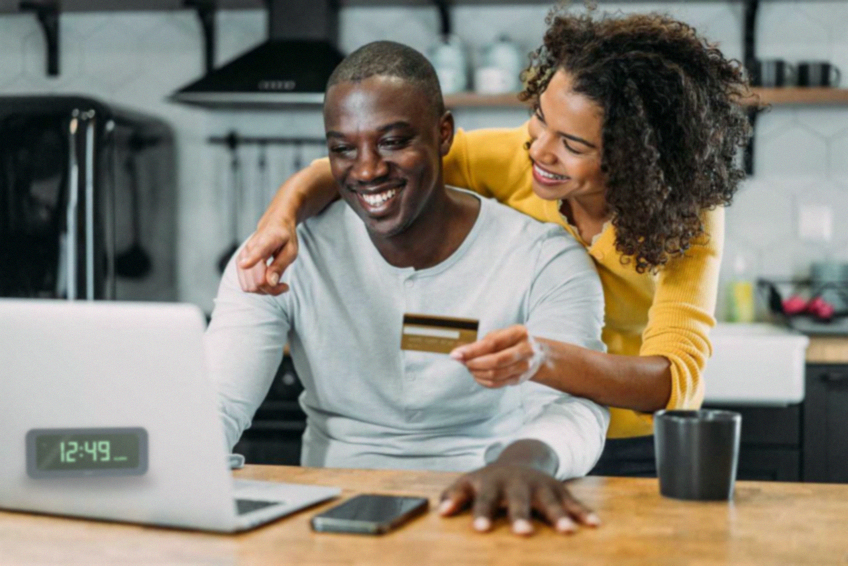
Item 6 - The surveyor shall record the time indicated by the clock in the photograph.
12:49
